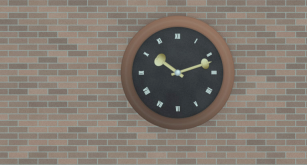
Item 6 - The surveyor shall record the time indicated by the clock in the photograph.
10:12
